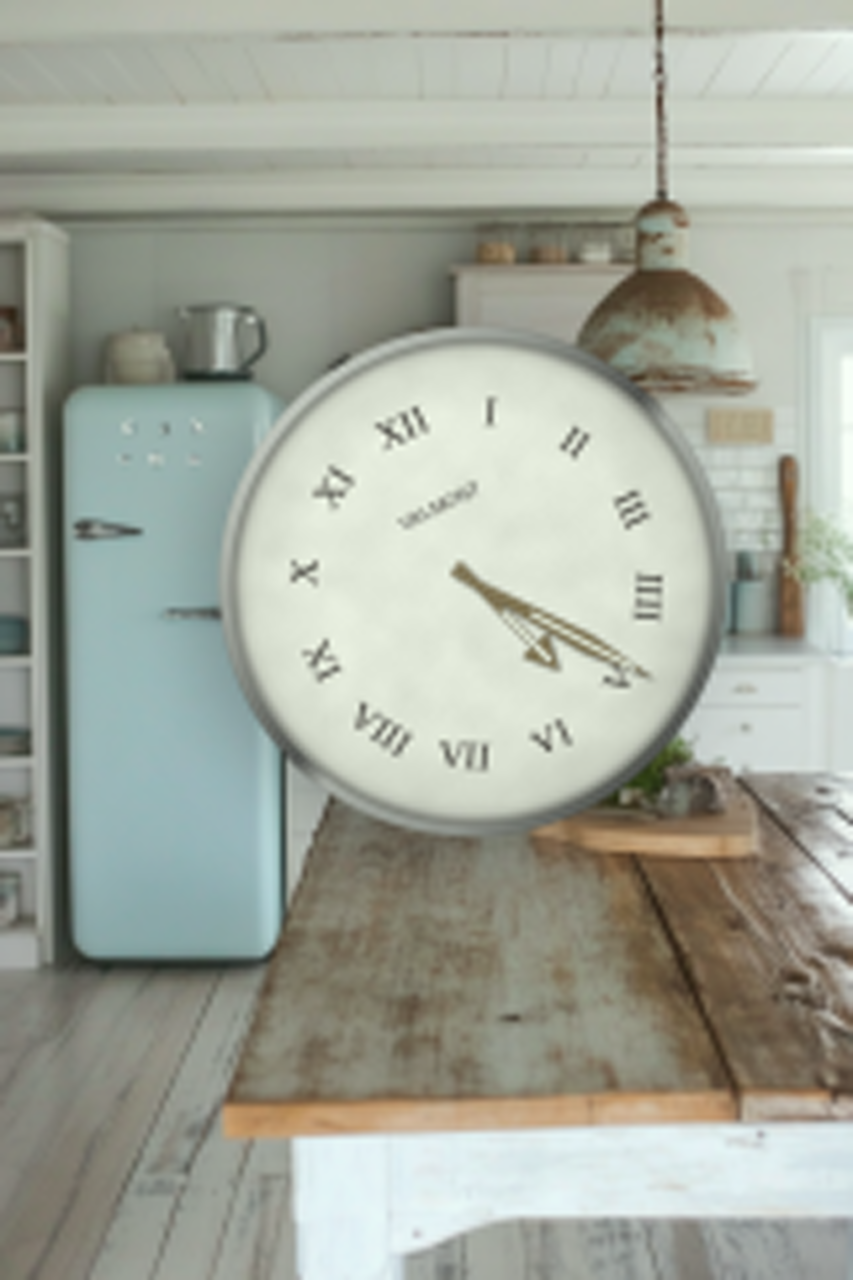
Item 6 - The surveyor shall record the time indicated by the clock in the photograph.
5:24
